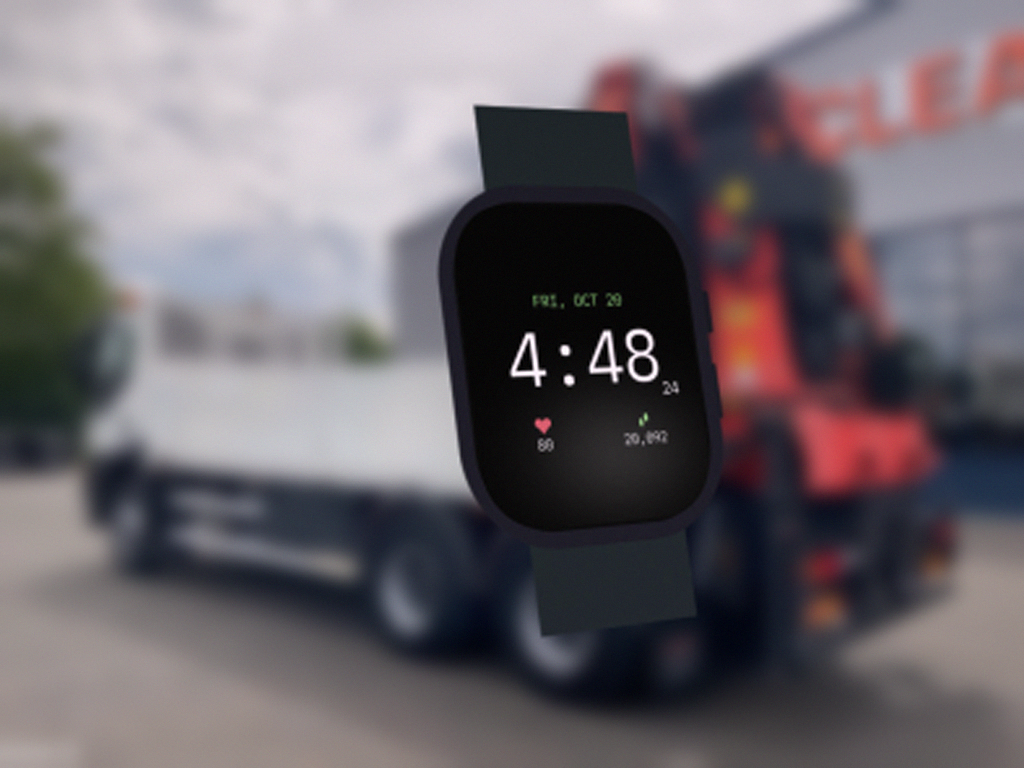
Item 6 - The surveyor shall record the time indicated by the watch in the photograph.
4:48
